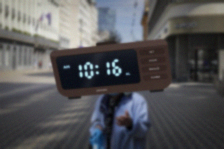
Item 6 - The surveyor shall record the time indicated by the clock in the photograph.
10:16
